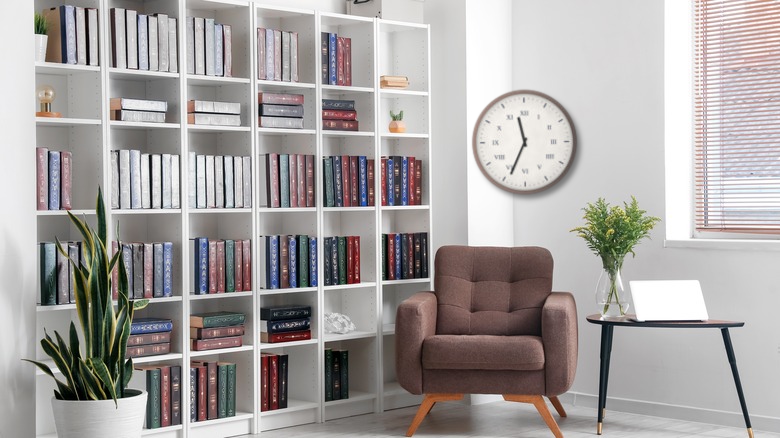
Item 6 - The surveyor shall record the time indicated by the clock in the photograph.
11:34
